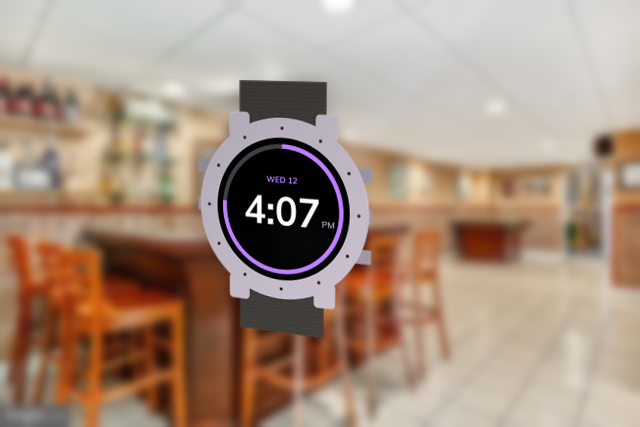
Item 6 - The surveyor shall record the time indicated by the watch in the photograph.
4:07
